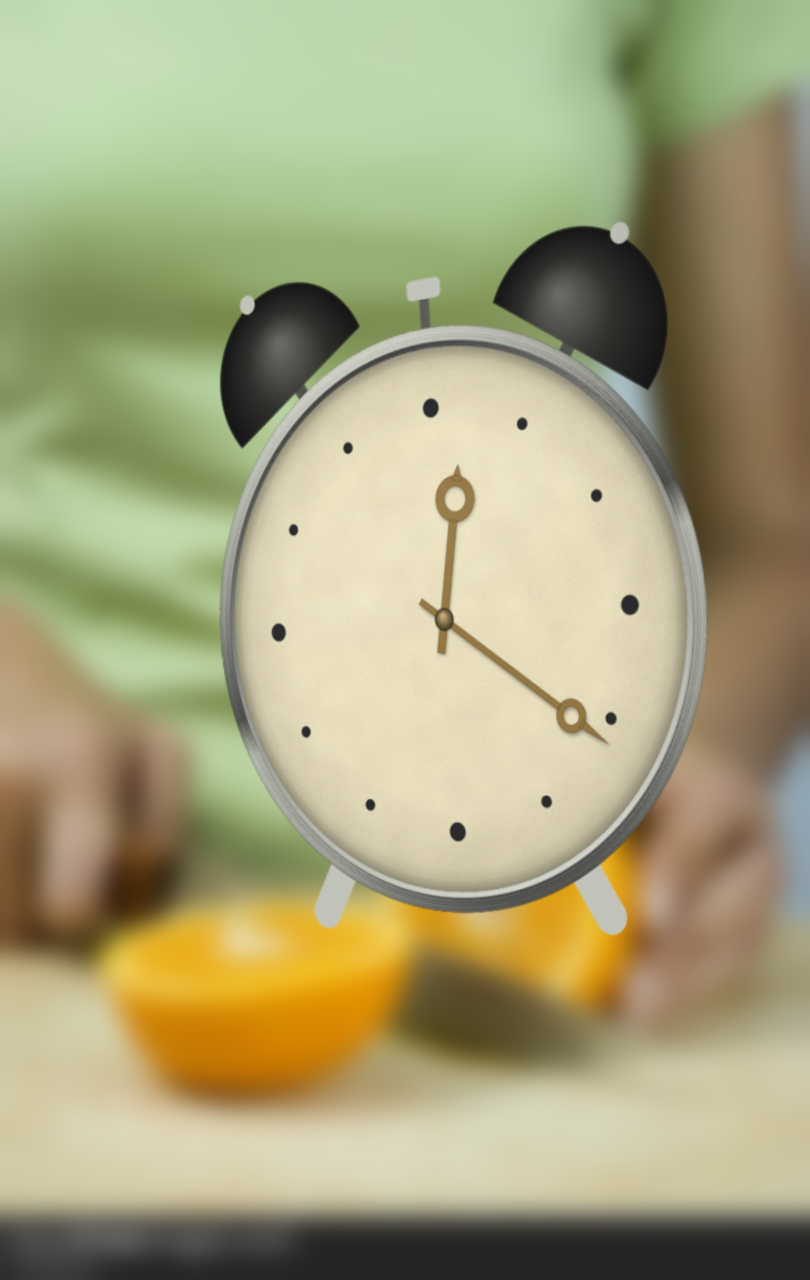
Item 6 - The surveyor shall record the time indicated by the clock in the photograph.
12:21
